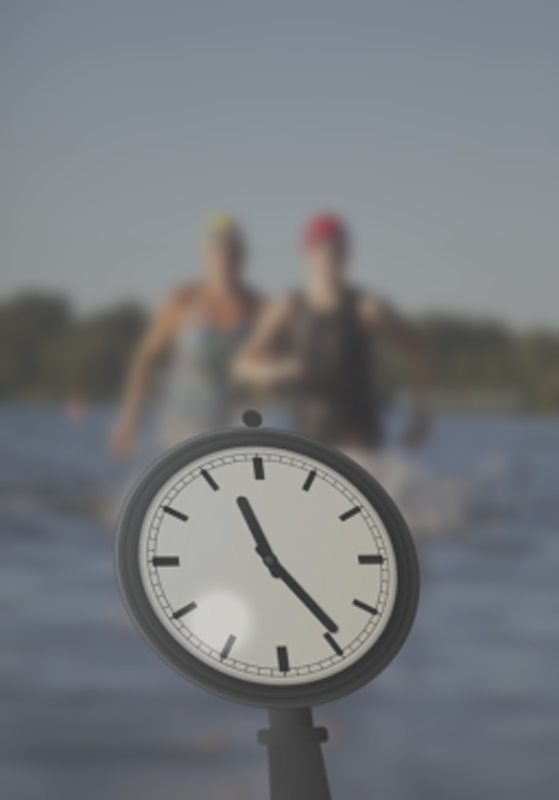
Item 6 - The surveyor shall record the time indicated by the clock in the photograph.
11:24
